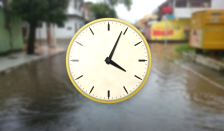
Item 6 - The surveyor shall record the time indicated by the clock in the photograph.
4:04
